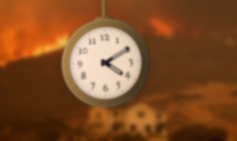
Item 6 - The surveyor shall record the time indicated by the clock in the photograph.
4:10
